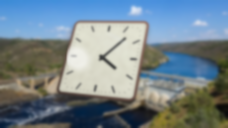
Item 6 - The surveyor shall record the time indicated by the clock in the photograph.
4:07
